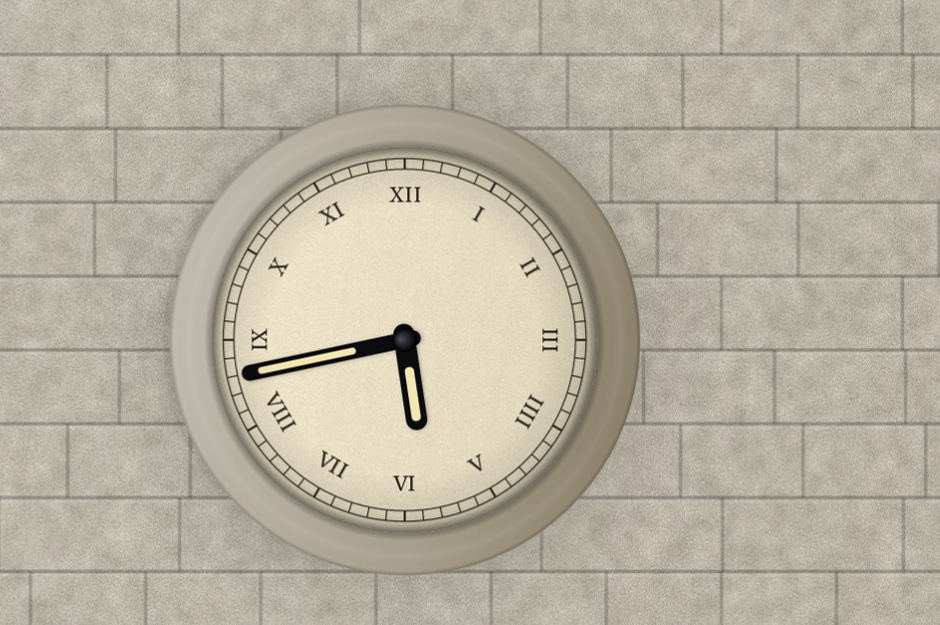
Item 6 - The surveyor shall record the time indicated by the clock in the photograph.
5:43
